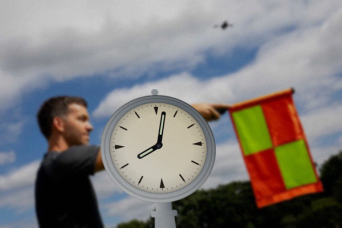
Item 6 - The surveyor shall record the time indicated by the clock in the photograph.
8:02
